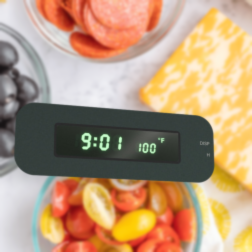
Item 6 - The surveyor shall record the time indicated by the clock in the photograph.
9:01
